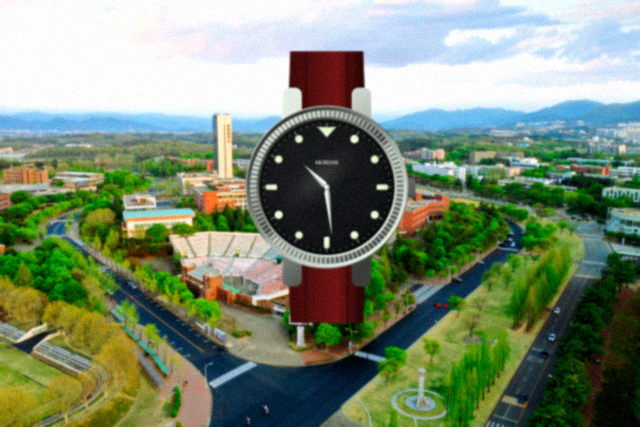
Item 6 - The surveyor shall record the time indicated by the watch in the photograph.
10:29
